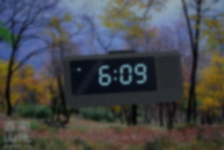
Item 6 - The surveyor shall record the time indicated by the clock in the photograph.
6:09
